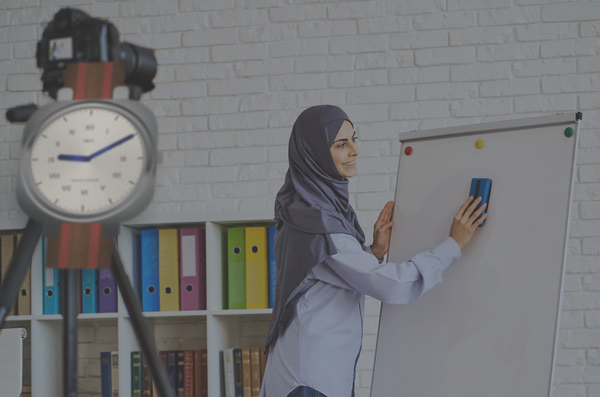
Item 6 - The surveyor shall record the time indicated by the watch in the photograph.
9:10
